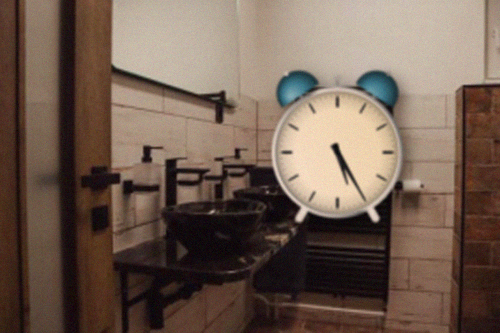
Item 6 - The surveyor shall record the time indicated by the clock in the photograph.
5:25
